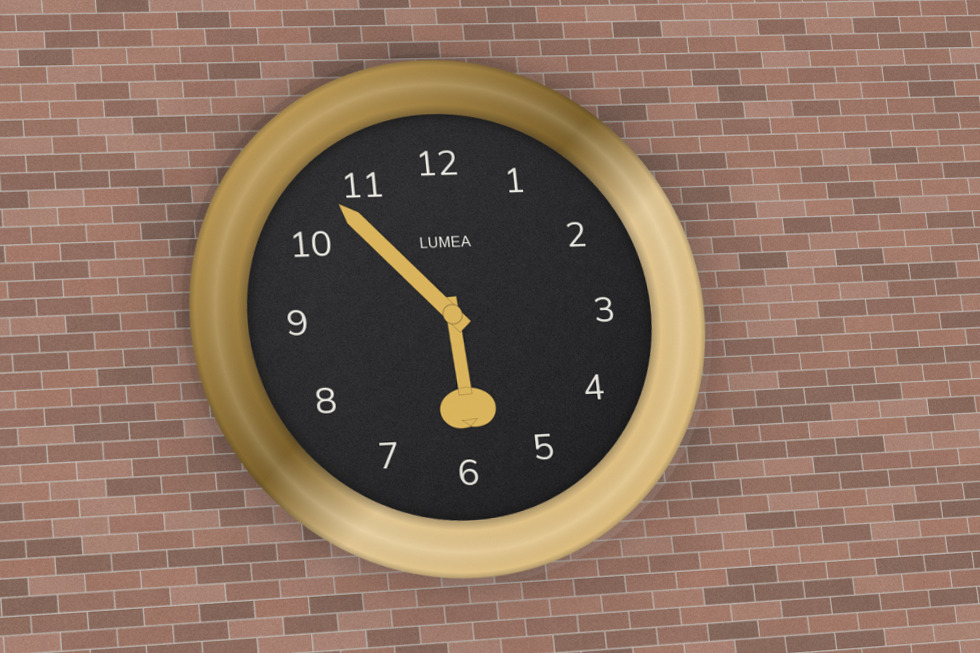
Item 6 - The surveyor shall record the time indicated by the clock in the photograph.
5:53
